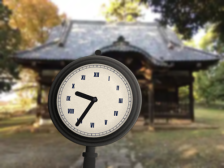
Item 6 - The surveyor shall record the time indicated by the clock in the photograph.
9:35
